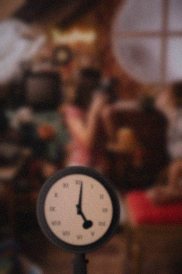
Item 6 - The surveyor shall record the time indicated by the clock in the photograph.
5:01
